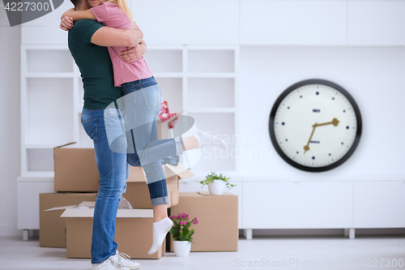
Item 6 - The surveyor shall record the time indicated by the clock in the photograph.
2:33
